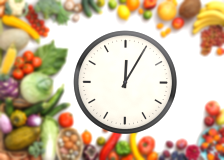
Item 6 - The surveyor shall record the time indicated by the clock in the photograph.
12:05
